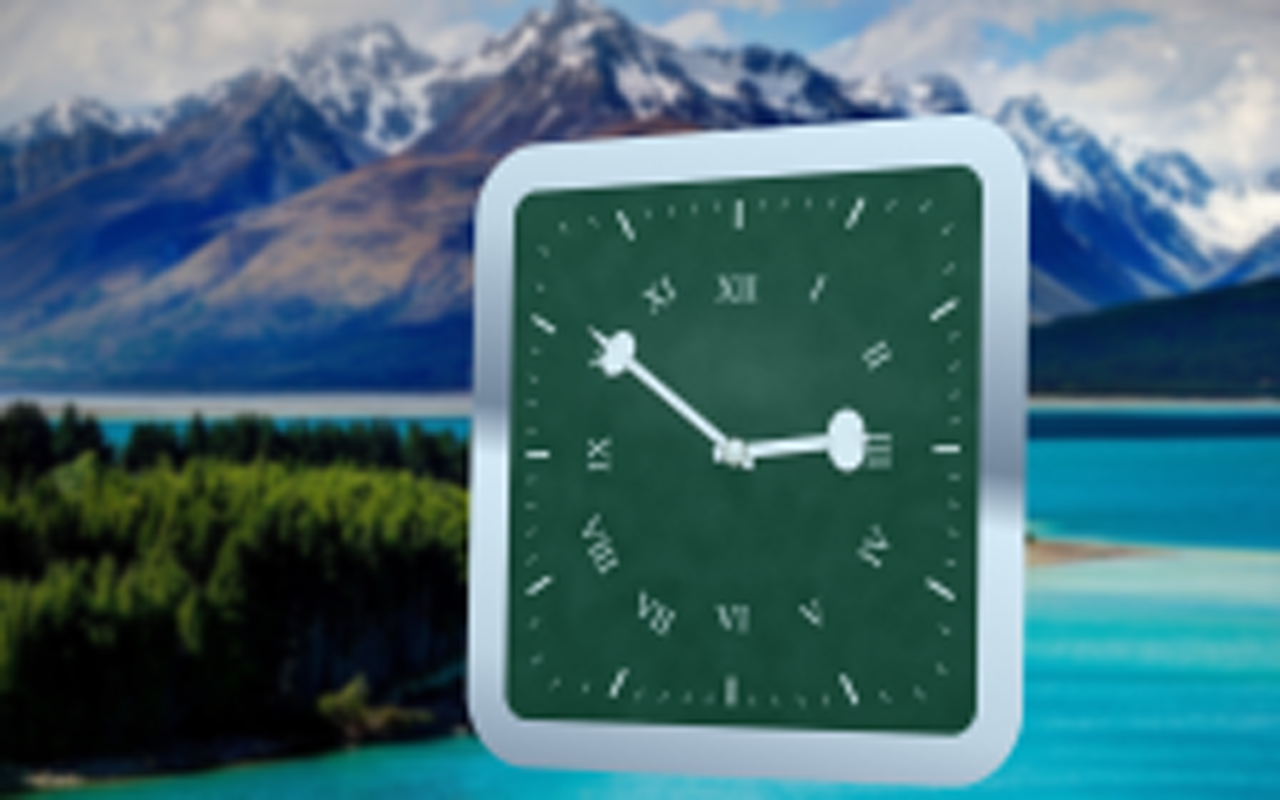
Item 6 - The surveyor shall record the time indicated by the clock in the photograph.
2:51
